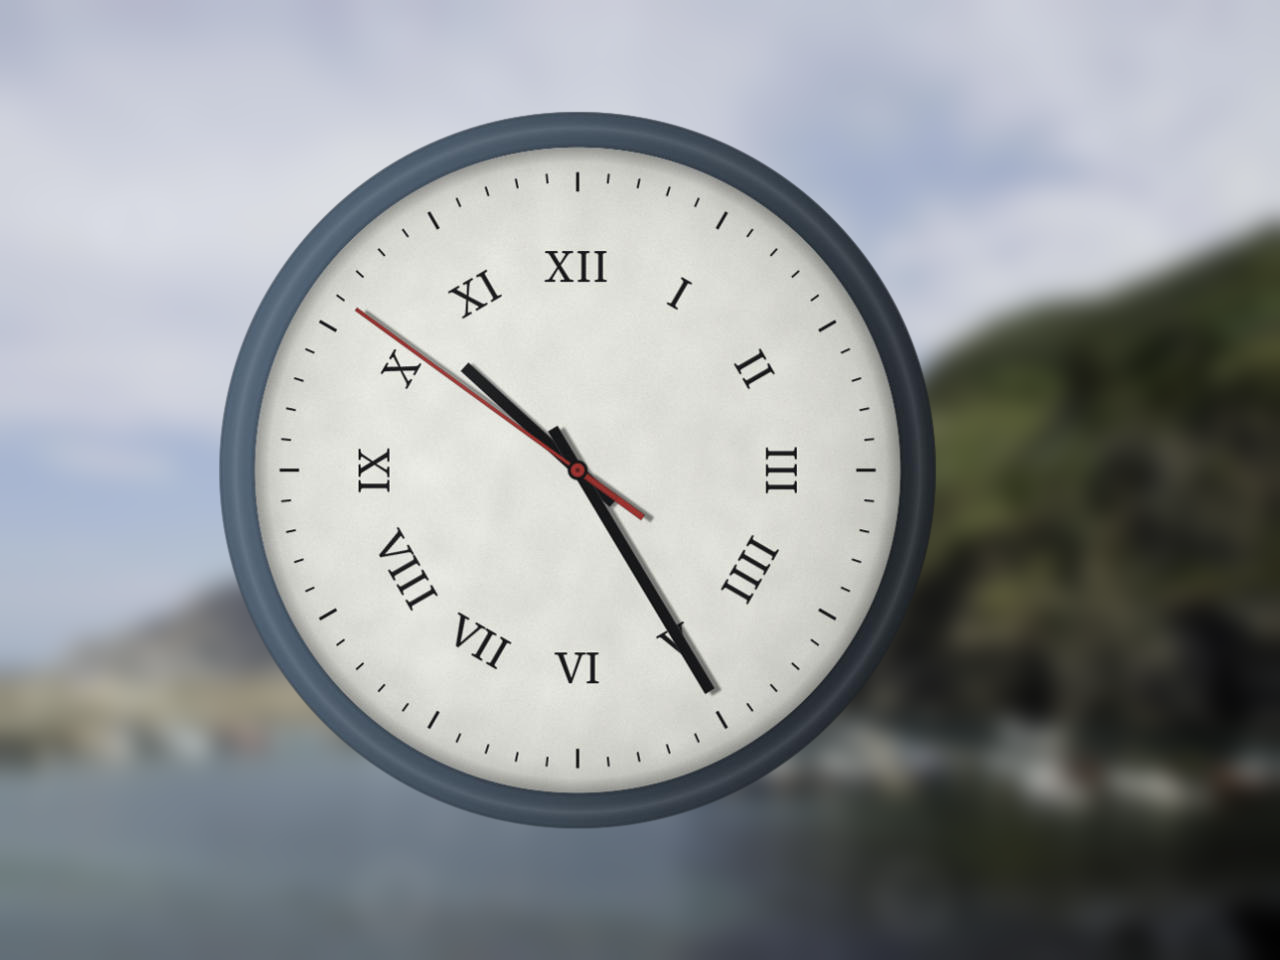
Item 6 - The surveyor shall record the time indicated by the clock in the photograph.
10:24:51
